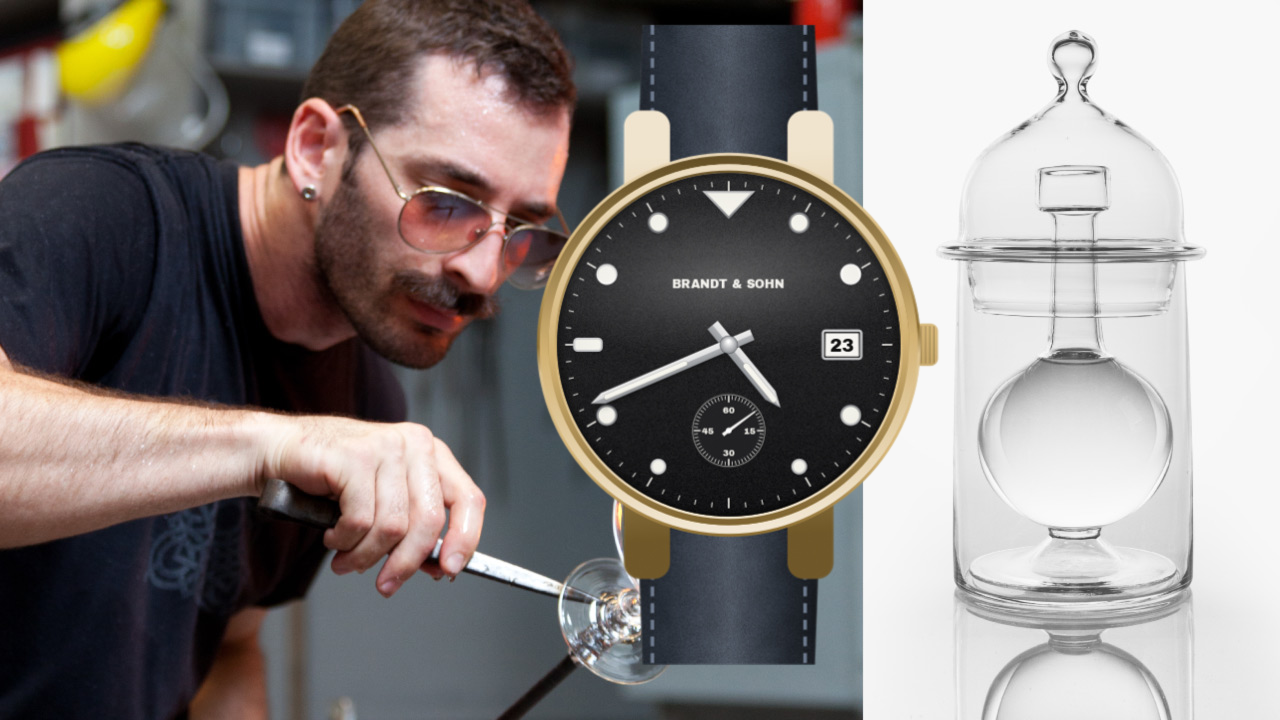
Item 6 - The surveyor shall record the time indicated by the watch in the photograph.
4:41:09
